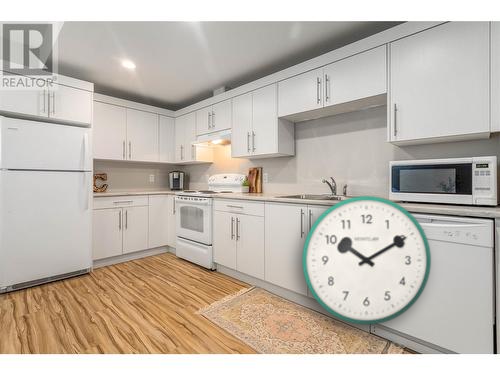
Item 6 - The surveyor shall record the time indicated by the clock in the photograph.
10:10
